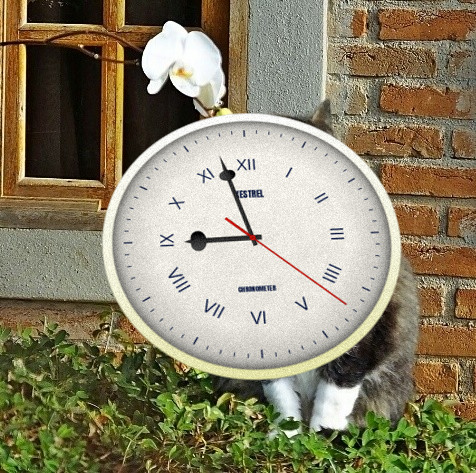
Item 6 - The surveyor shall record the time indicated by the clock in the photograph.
8:57:22
